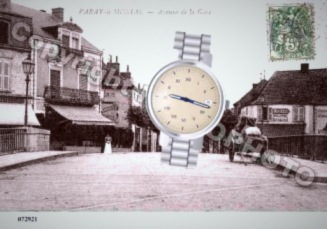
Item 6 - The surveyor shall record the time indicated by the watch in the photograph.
9:17
